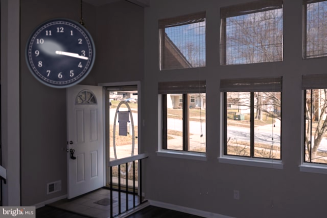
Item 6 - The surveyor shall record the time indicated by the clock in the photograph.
3:17
